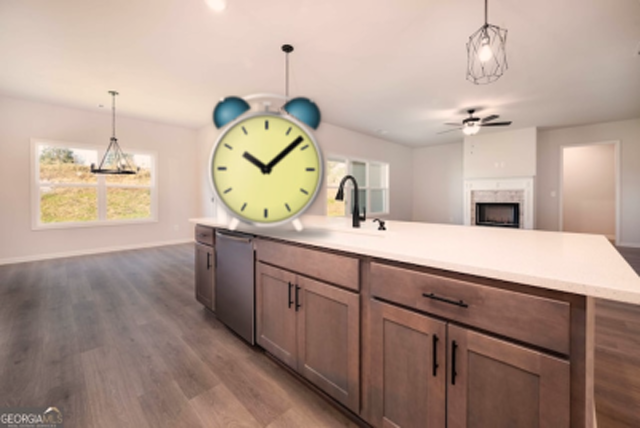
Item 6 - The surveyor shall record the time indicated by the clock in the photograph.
10:08
